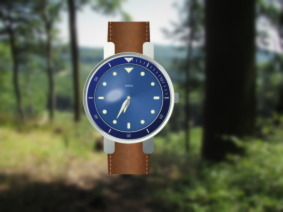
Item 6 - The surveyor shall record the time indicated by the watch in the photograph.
6:35
